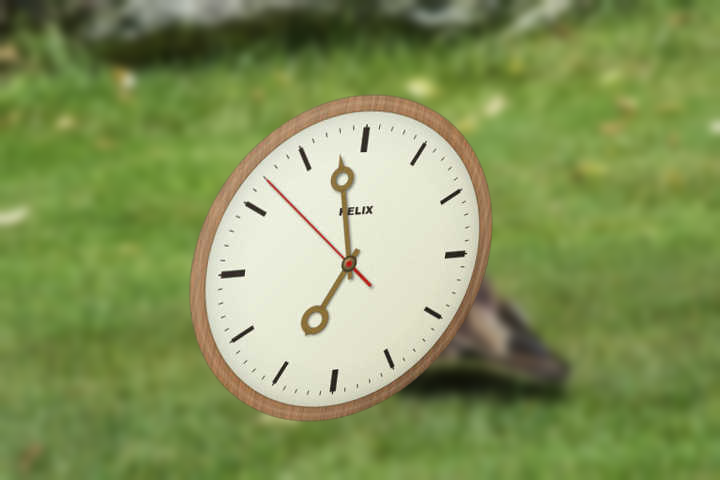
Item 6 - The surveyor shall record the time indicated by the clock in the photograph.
6:57:52
